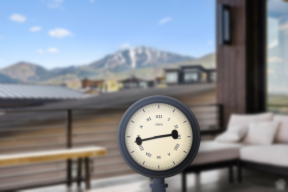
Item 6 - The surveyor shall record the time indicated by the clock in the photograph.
2:43
